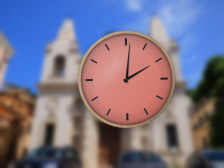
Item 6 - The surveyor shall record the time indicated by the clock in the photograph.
2:01
